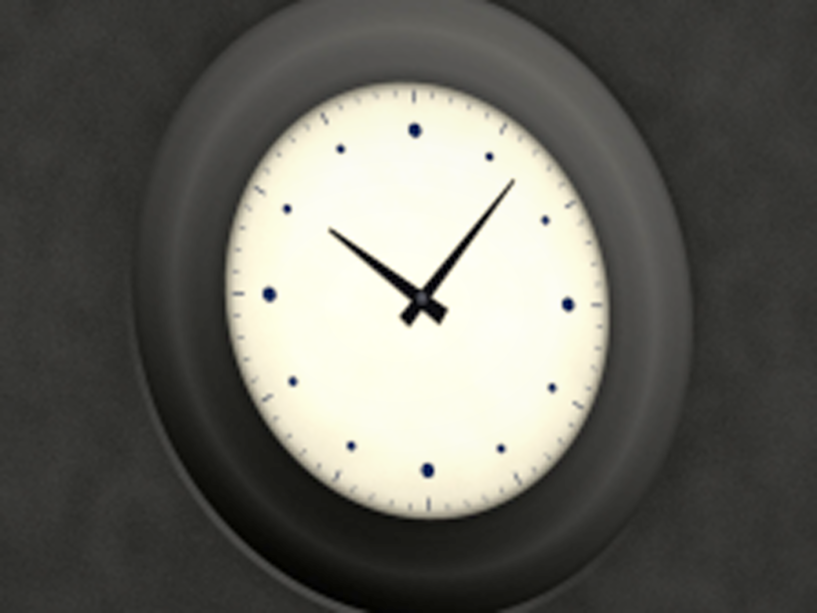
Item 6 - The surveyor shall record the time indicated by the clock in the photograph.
10:07
